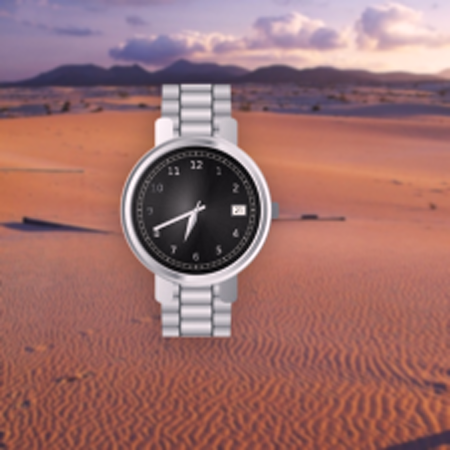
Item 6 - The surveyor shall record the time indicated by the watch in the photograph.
6:41
